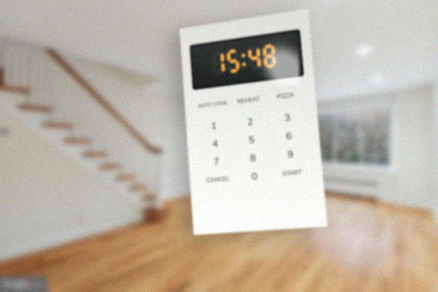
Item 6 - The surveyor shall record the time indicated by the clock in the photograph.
15:48
